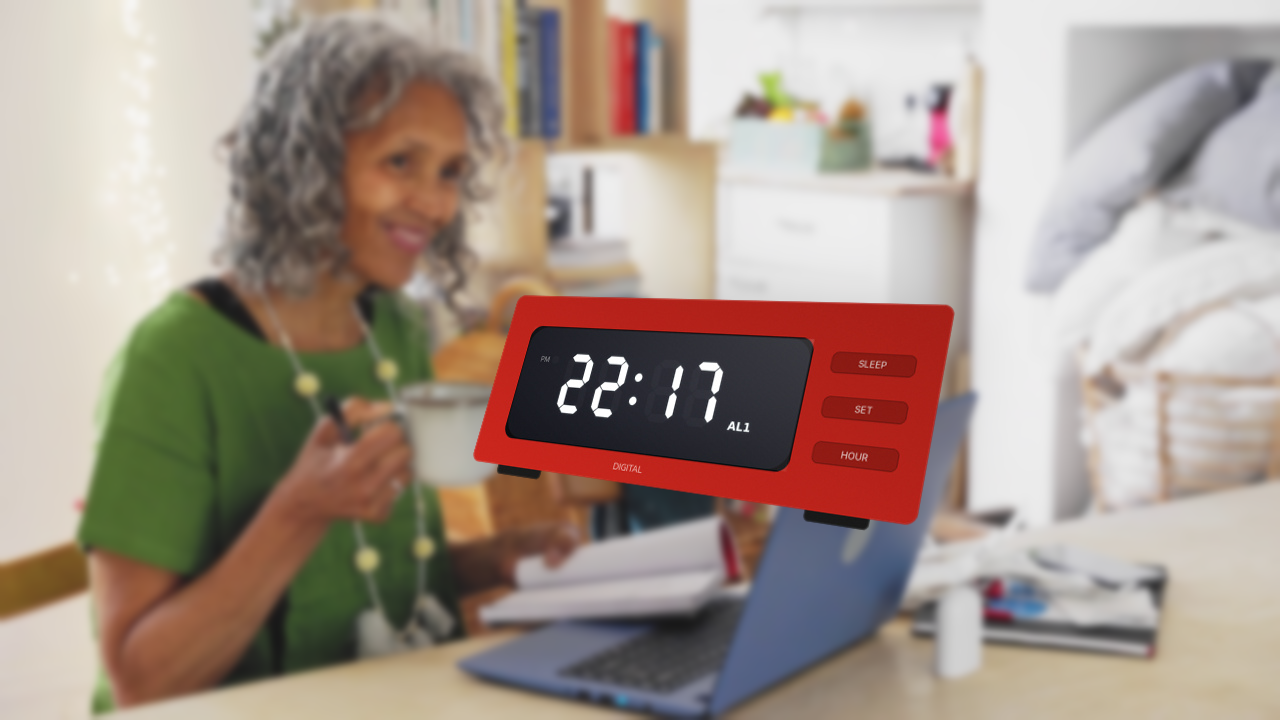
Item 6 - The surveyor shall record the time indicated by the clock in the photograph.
22:17
